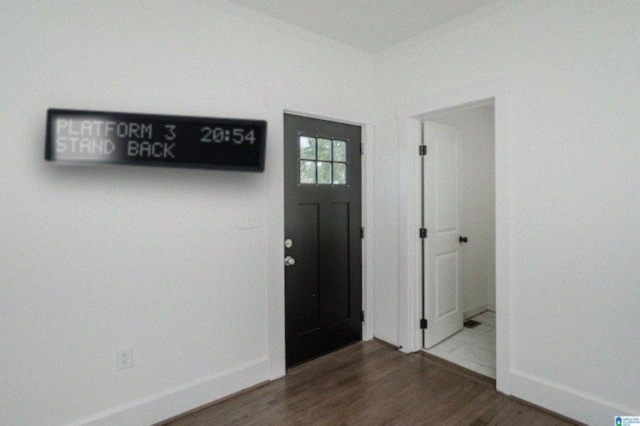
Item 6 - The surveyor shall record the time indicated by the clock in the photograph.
20:54
